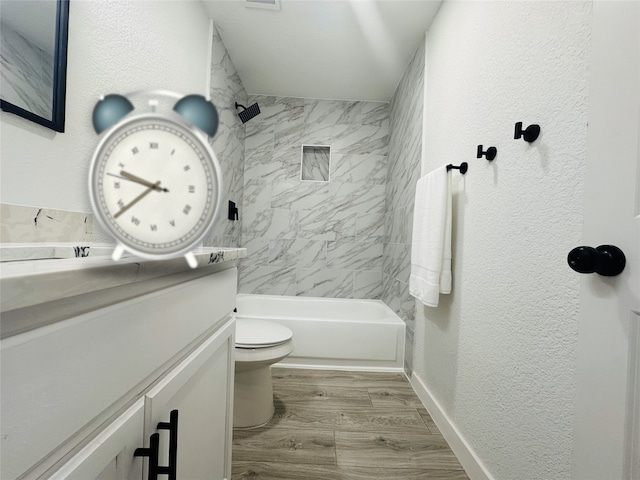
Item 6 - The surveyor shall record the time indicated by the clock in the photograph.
9:38:47
